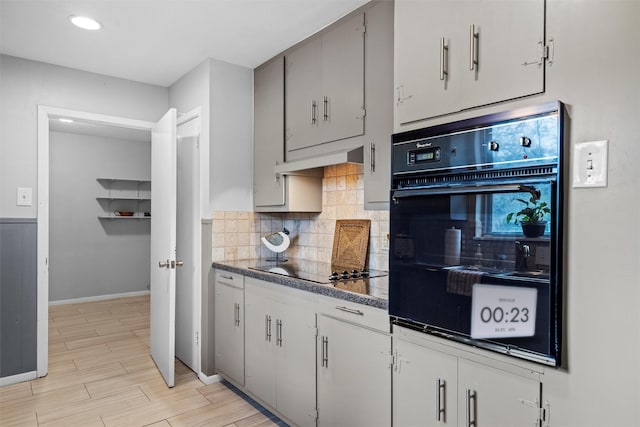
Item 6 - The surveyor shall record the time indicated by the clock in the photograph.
0:23
